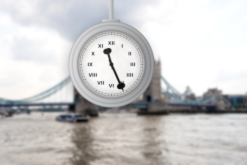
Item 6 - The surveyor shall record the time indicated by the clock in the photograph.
11:26
